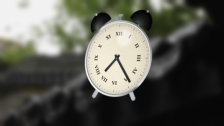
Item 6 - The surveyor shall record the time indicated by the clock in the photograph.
7:24
